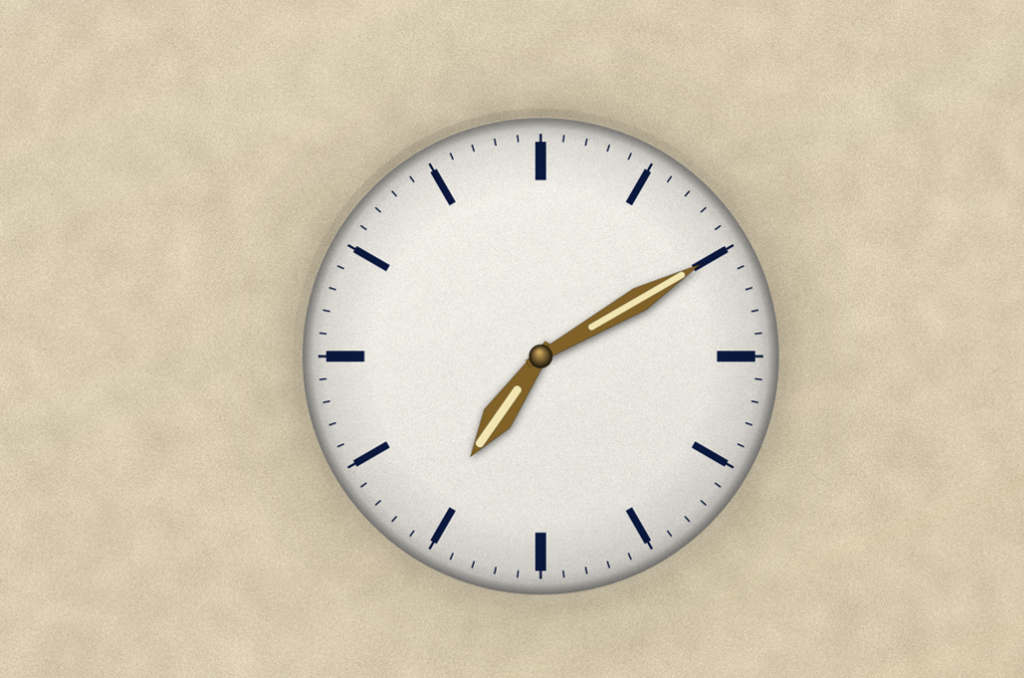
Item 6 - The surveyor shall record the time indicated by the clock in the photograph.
7:10
